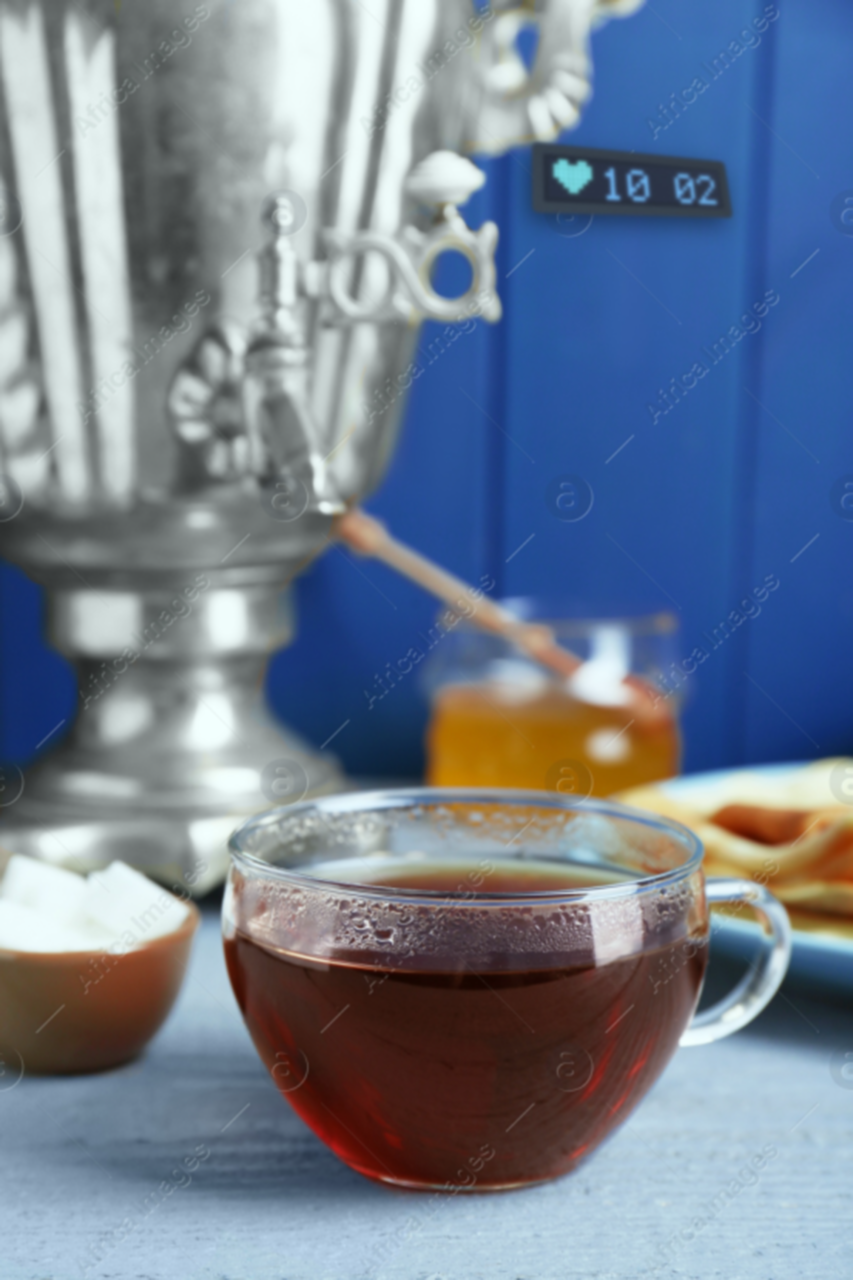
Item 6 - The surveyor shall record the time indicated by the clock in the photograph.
10:02
